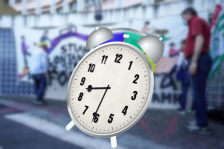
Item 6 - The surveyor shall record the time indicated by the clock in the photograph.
8:31
